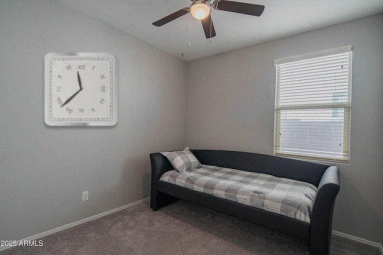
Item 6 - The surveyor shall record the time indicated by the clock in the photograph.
11:38
